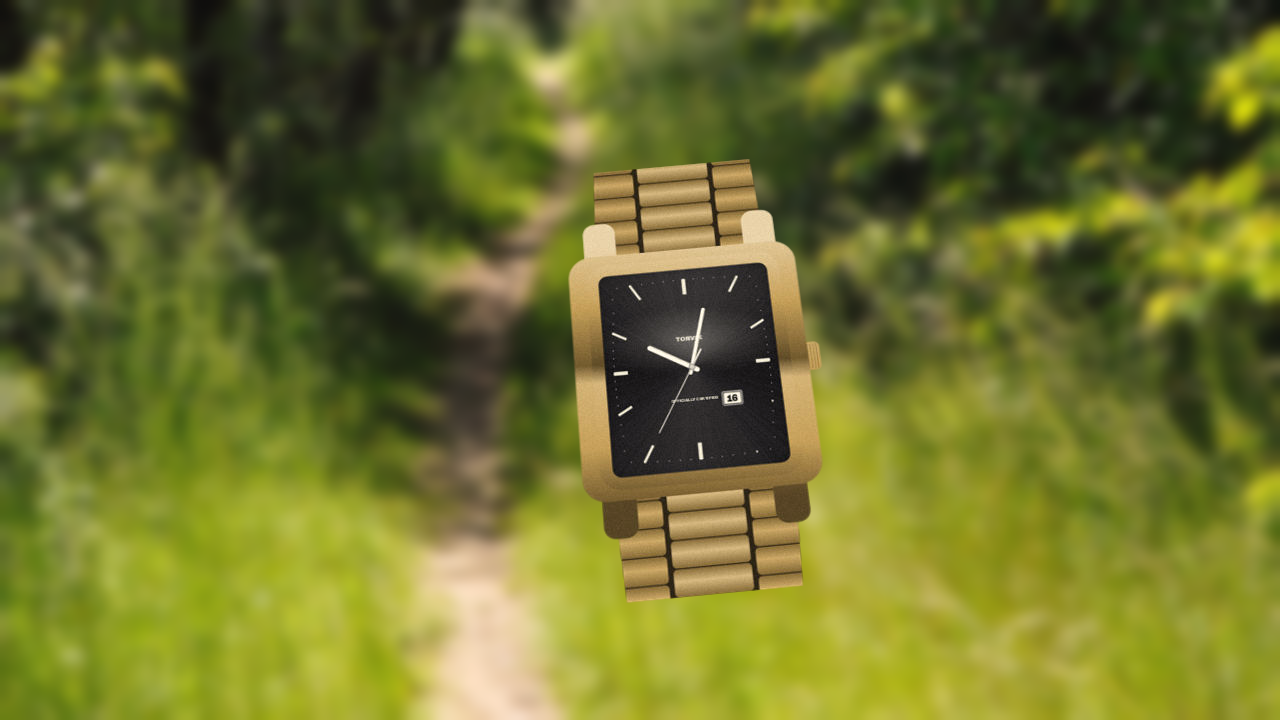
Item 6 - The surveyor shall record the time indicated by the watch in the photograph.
10:02:35
